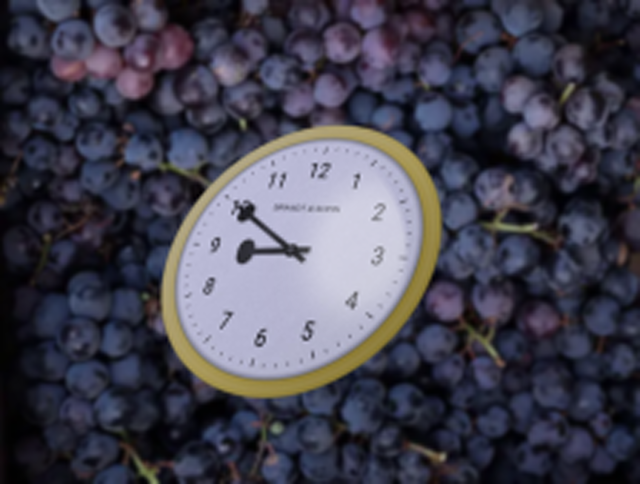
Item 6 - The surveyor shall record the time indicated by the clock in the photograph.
8:50
